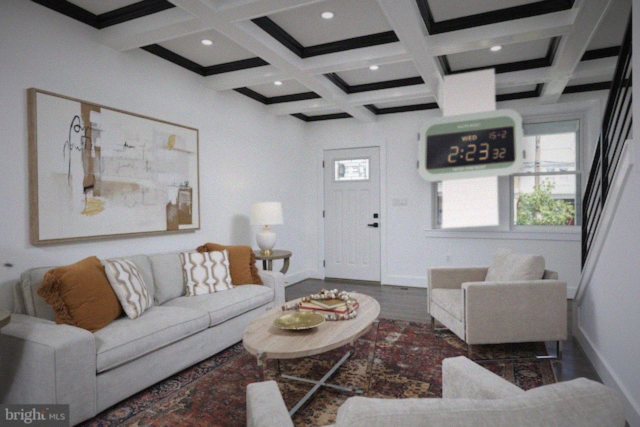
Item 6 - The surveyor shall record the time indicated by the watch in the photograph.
2:23
